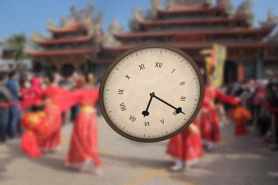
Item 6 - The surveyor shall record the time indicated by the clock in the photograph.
6:19
